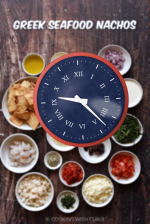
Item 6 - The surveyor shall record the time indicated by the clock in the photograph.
9:23
